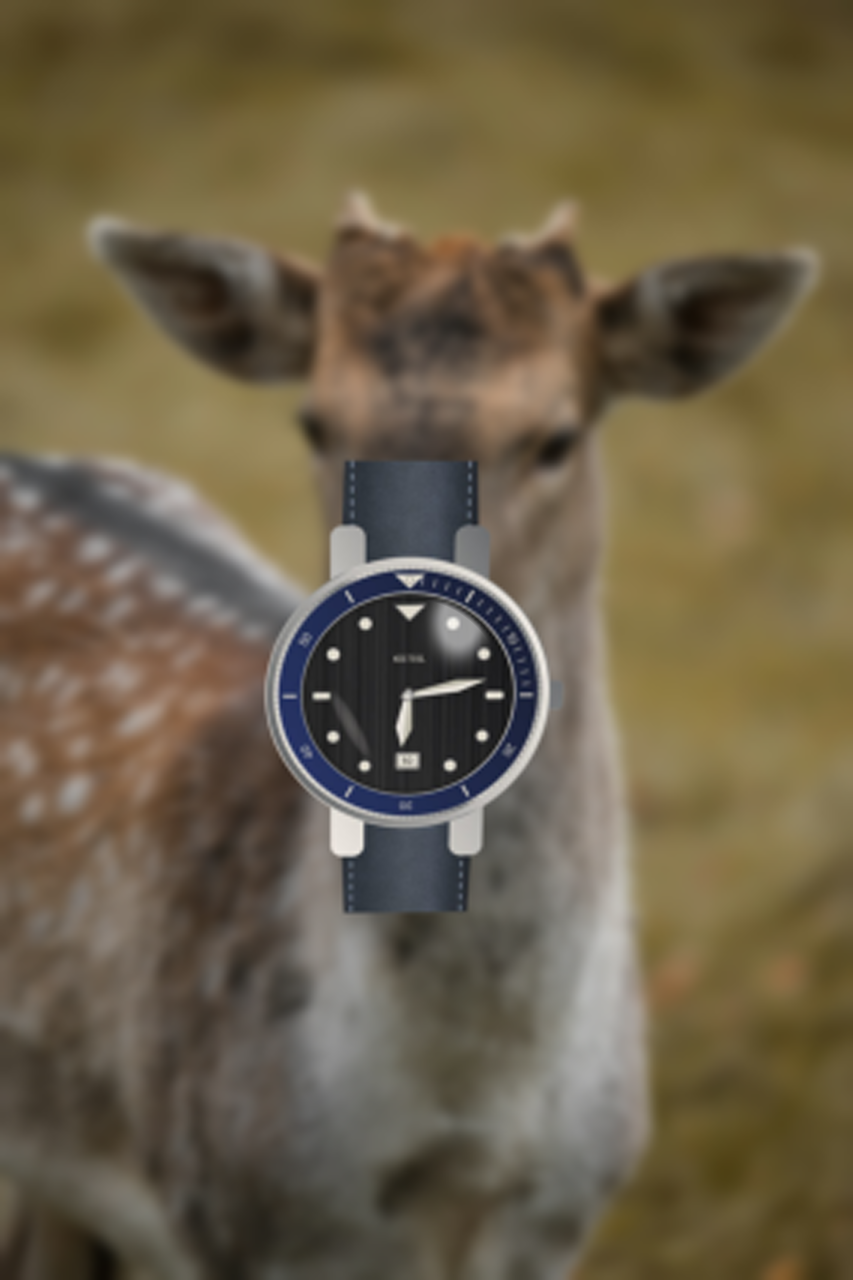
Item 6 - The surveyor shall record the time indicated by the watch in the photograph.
6:13
